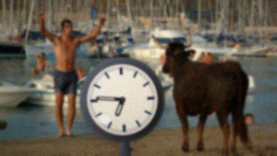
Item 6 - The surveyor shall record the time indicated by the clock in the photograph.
6:46
